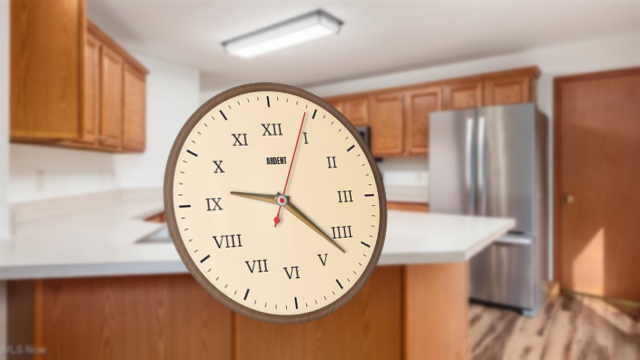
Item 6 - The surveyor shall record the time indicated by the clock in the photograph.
9:22:04
